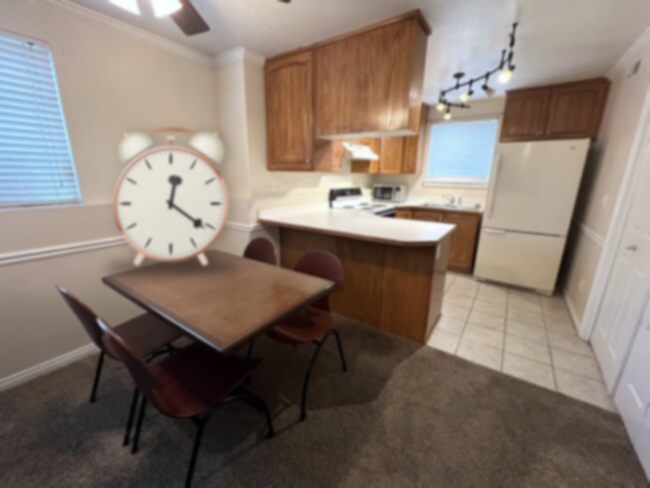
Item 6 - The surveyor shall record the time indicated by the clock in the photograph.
12:21
